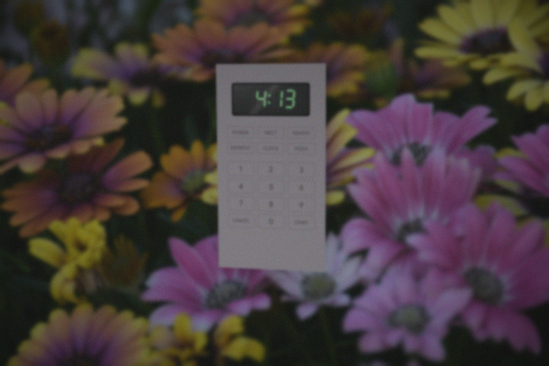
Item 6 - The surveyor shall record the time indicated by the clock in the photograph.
4:13
